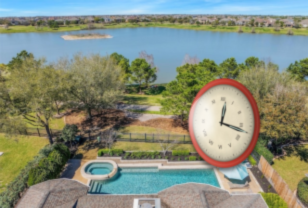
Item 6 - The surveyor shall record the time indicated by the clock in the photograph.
12:17
